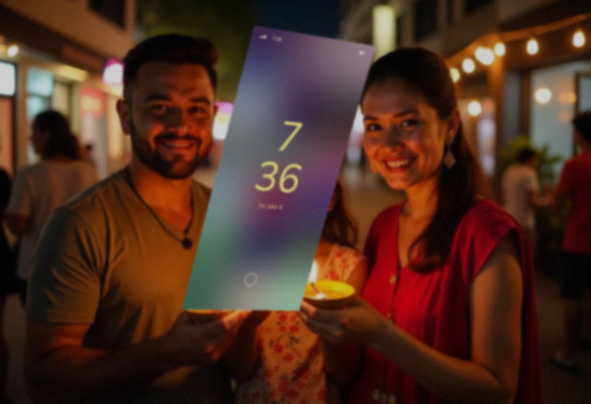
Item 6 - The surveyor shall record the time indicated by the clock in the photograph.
7:36
